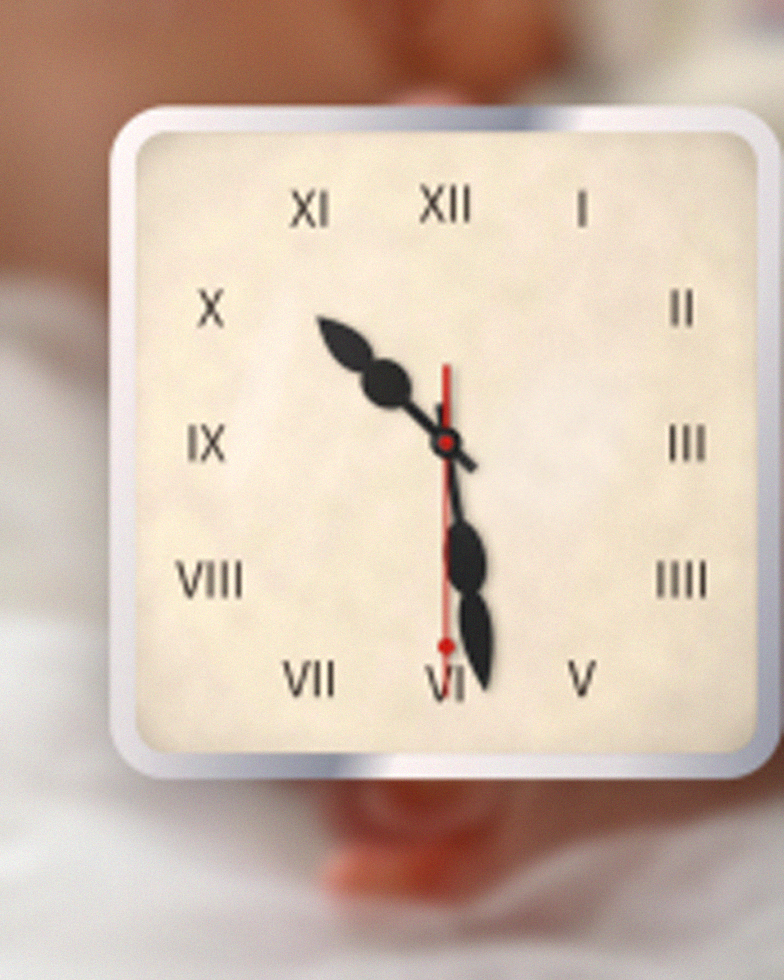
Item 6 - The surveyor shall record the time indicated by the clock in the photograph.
10:28:30
